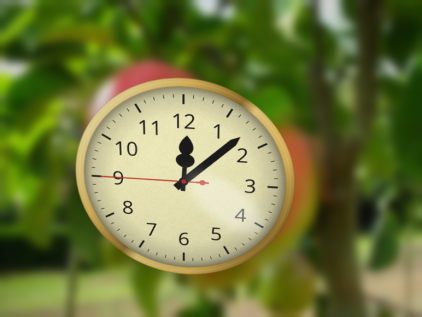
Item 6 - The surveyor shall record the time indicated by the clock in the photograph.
12:07:45
